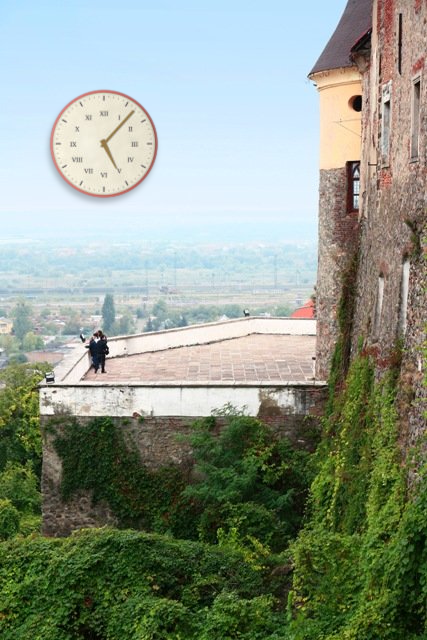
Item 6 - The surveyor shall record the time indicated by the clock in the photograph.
5:07
